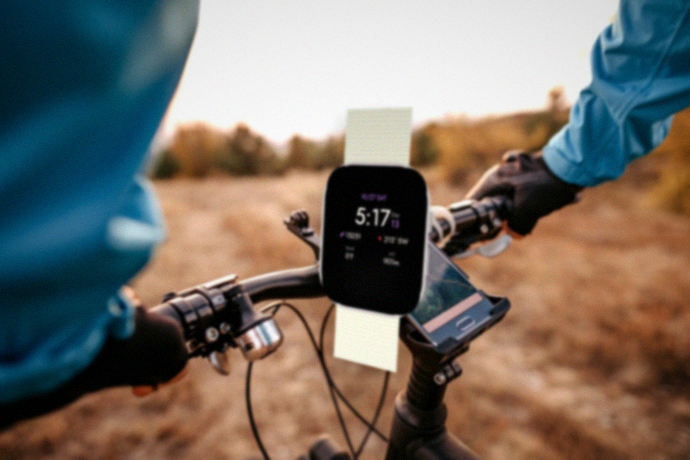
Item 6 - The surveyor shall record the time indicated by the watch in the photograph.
5:17
